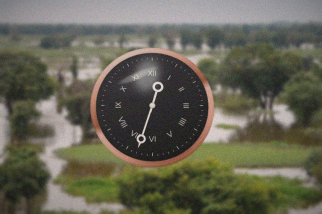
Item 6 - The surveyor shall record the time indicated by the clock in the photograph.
12:33
